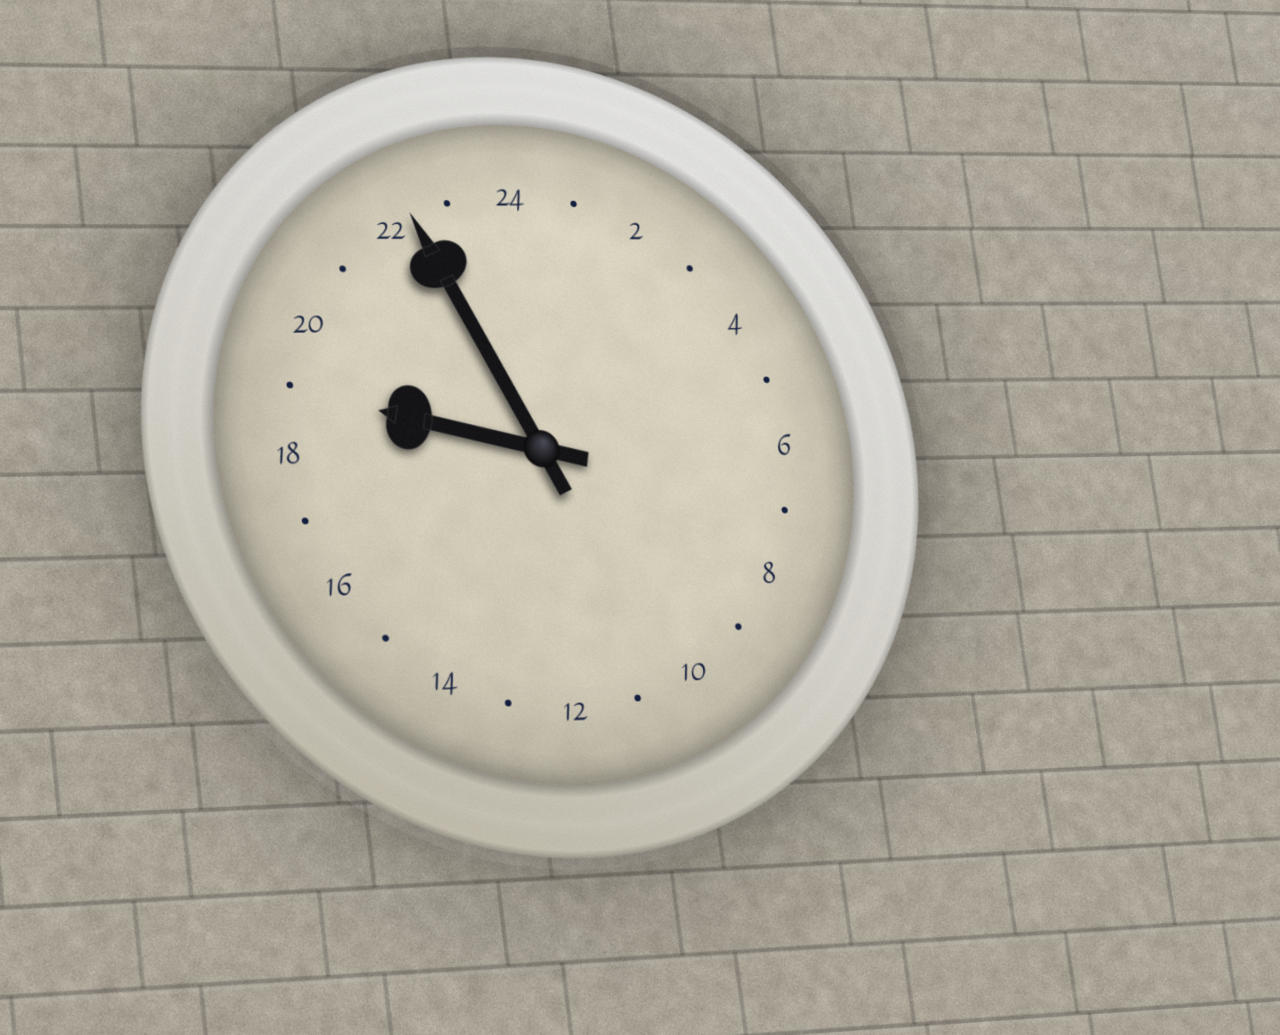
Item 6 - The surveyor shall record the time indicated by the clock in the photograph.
18:56
